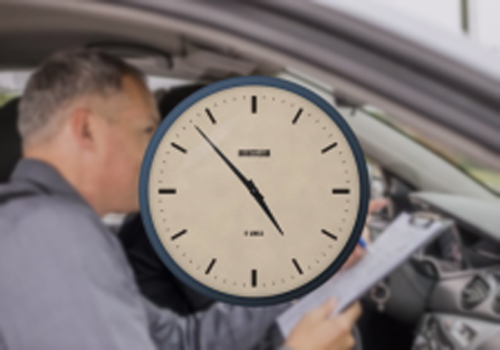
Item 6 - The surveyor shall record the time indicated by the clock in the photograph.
4:53
